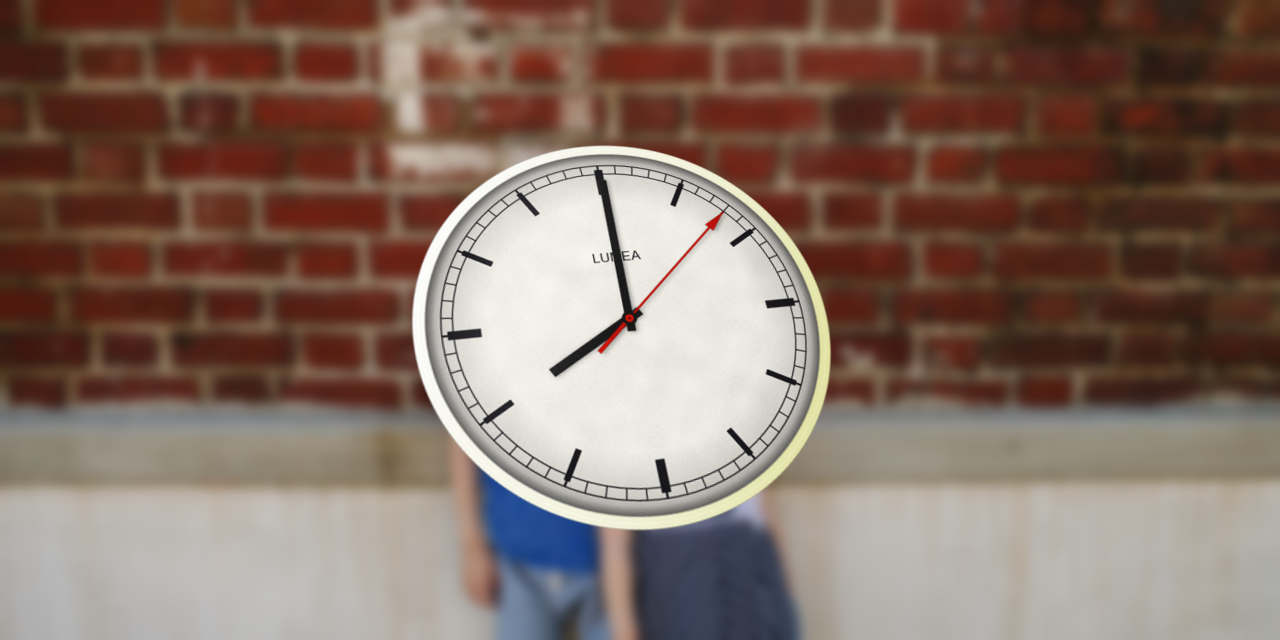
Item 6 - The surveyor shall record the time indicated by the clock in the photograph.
8:00:08
